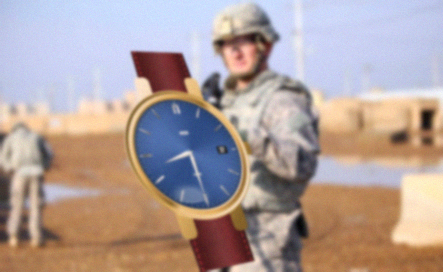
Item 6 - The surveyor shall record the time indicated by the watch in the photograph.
8:30
